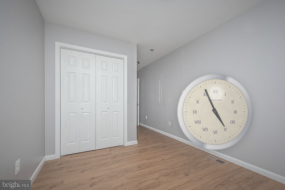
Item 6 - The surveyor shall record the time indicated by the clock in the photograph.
4:56
